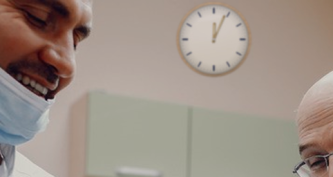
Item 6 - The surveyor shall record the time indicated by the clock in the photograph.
12:04
